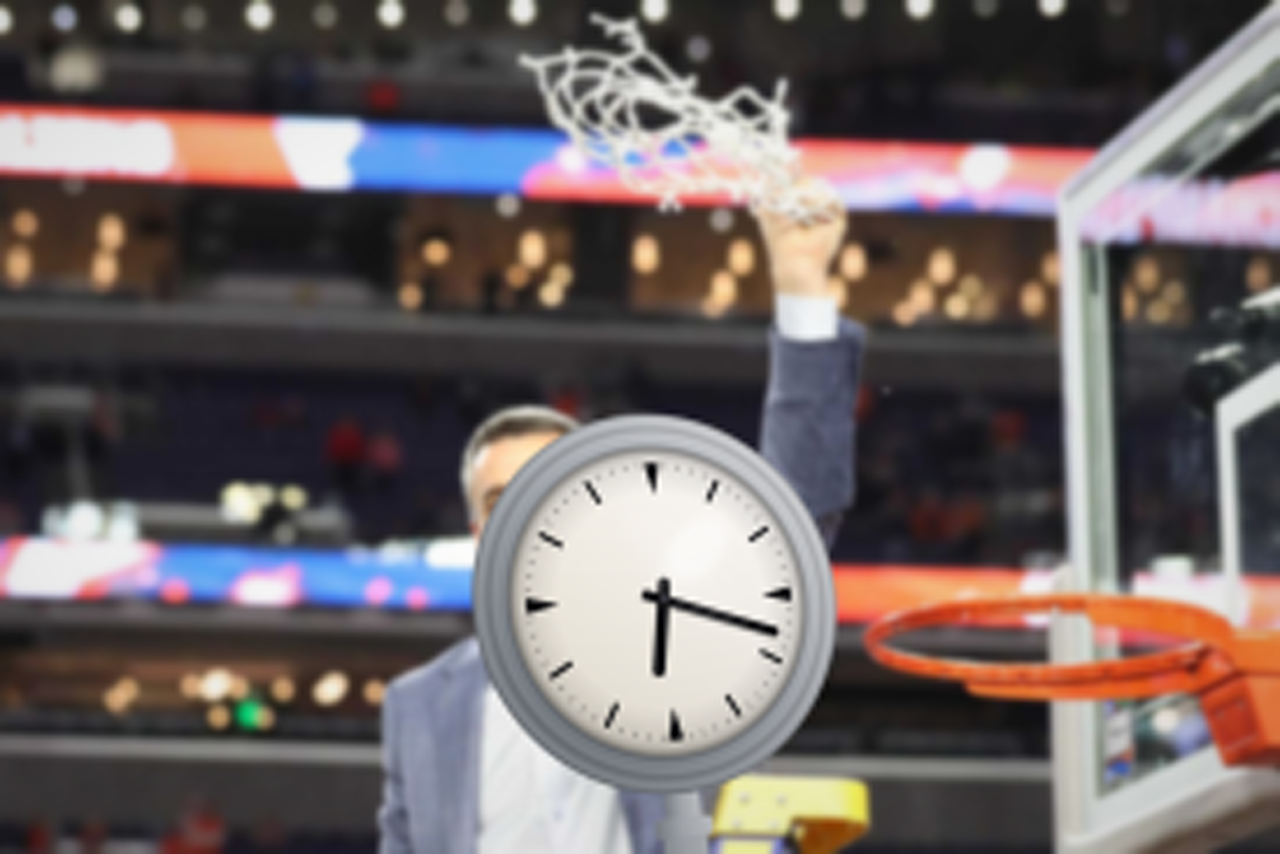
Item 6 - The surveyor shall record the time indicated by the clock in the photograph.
6:18
